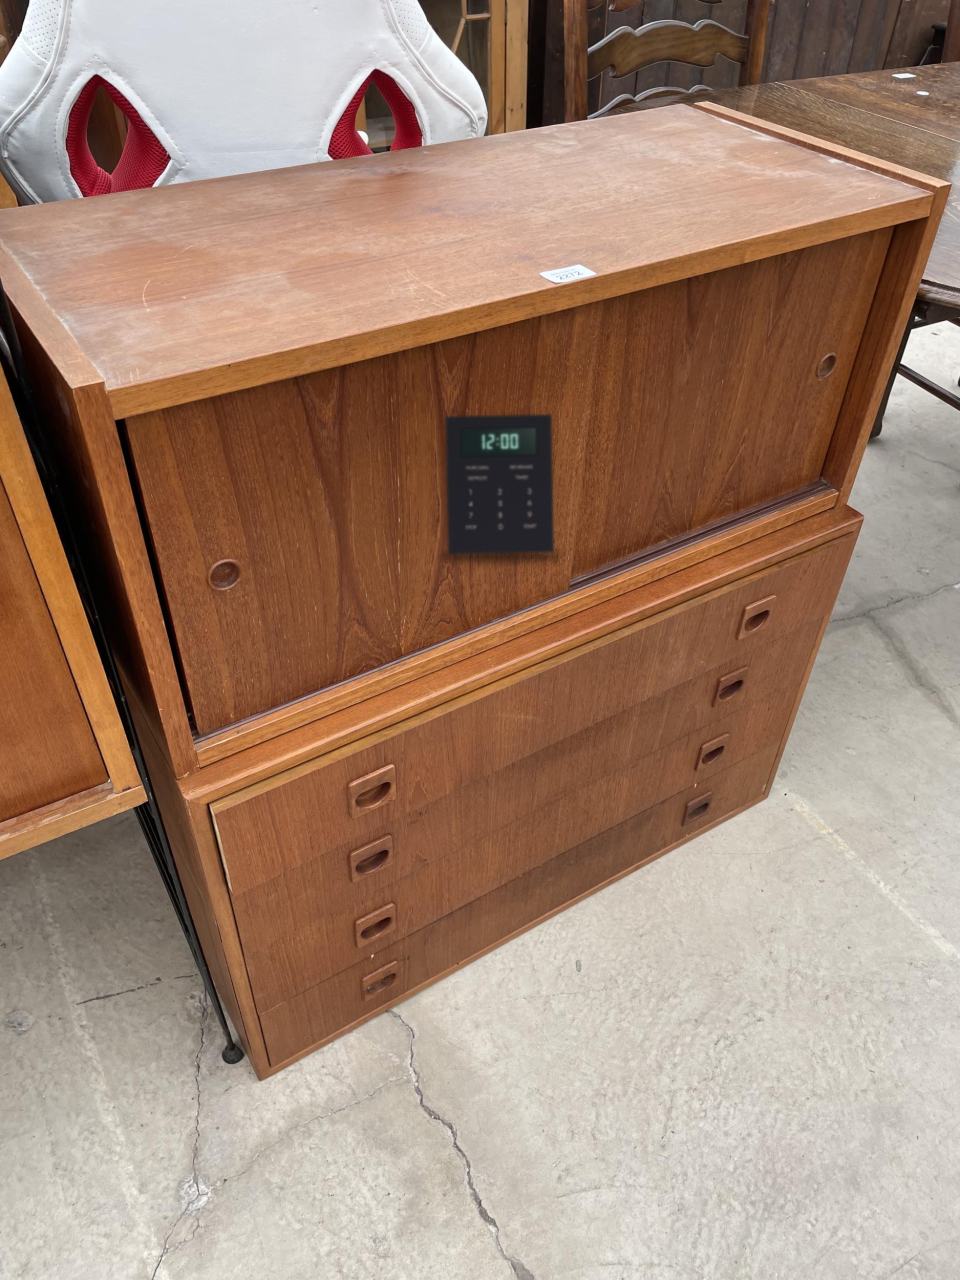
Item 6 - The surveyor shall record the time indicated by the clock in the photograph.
12:00
